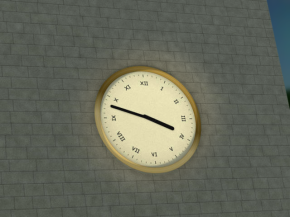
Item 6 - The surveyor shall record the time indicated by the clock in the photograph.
3:48
